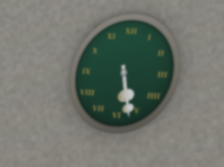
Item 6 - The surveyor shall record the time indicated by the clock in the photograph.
5:27
